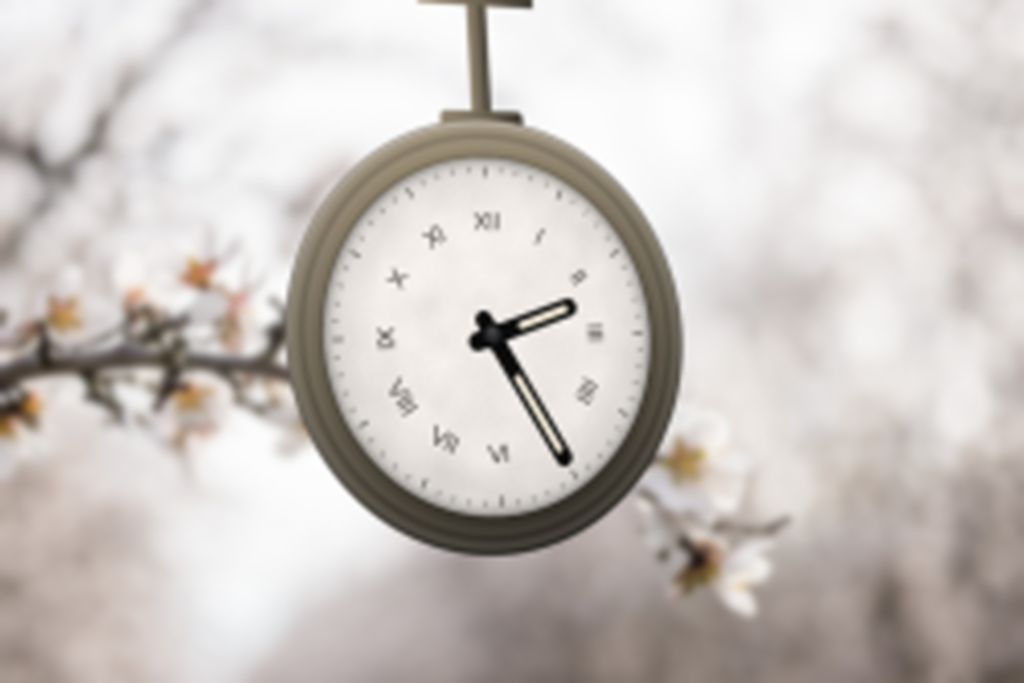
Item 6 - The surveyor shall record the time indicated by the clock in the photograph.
2:25
